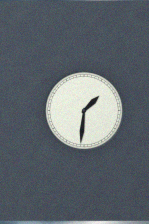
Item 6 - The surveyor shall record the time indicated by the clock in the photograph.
1:31
